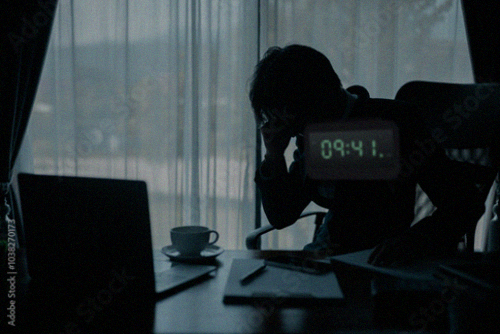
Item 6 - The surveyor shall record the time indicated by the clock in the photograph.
9:41
